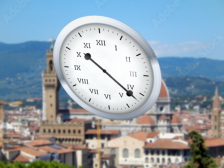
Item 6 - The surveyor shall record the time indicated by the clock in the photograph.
10:22
